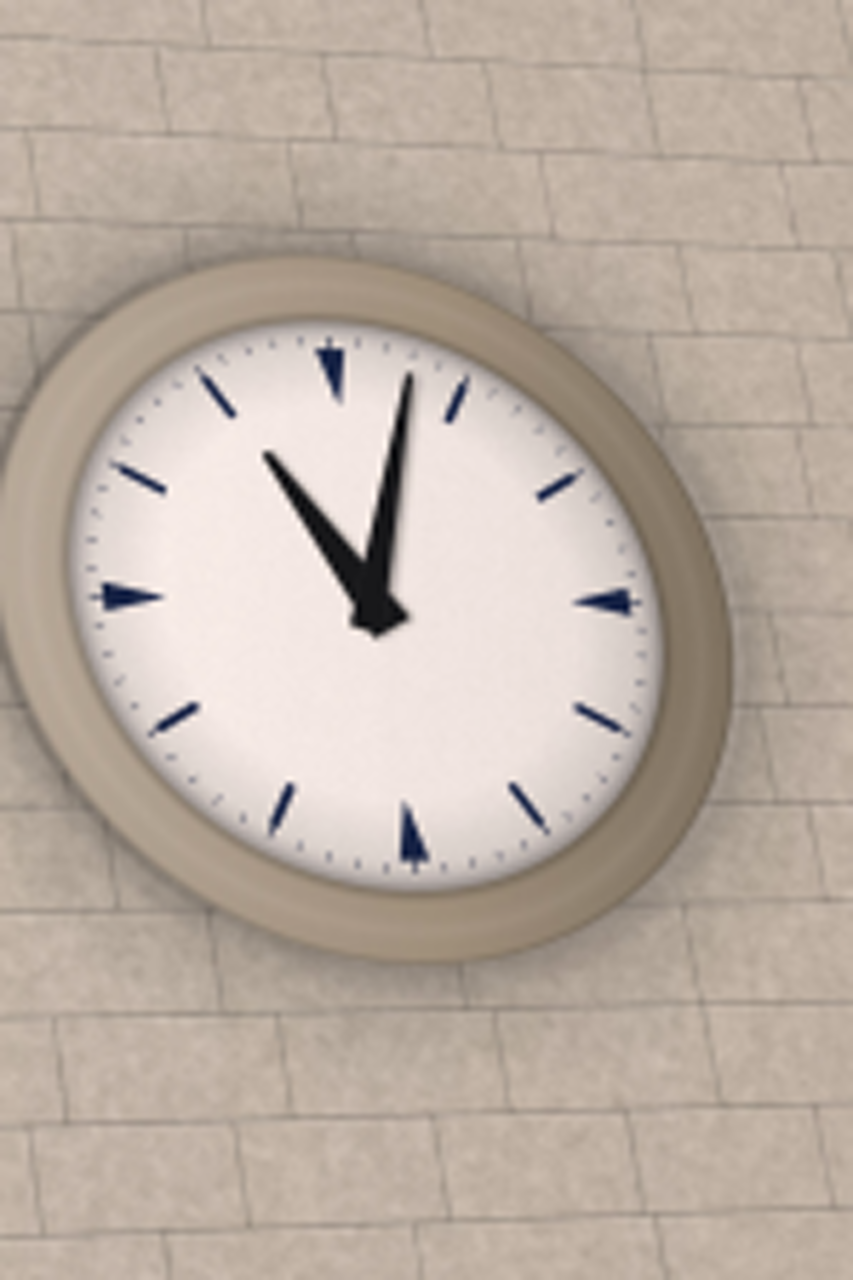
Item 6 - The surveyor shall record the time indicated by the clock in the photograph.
11:03
